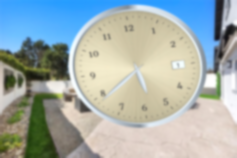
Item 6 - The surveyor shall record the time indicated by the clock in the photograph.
5:39
